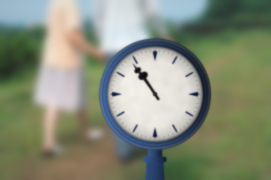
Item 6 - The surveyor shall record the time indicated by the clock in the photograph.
10:54
